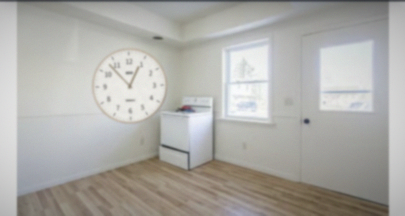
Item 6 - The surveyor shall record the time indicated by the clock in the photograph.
12:53
